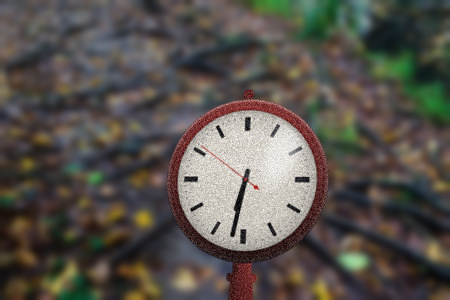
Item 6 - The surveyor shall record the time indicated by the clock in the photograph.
6:31:51
